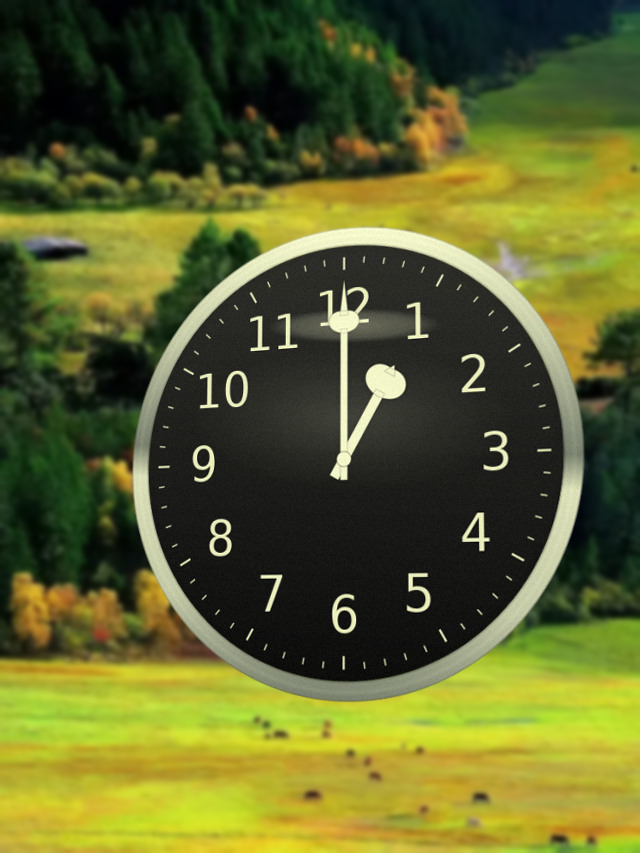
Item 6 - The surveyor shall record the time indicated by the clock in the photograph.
1:00
